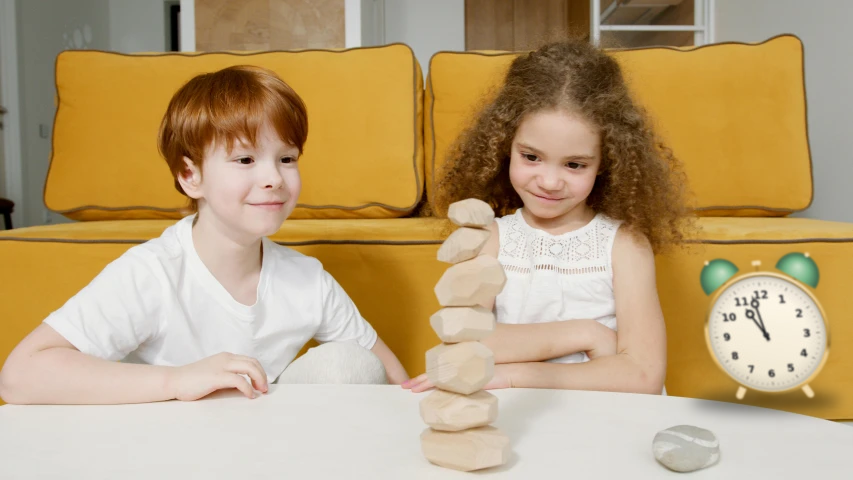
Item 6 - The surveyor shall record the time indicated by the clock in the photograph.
10:58
